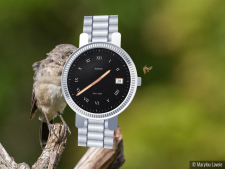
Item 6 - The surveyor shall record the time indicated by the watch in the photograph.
1:39
